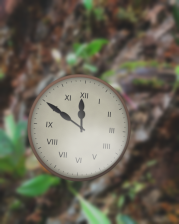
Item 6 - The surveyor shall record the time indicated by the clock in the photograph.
11:50
